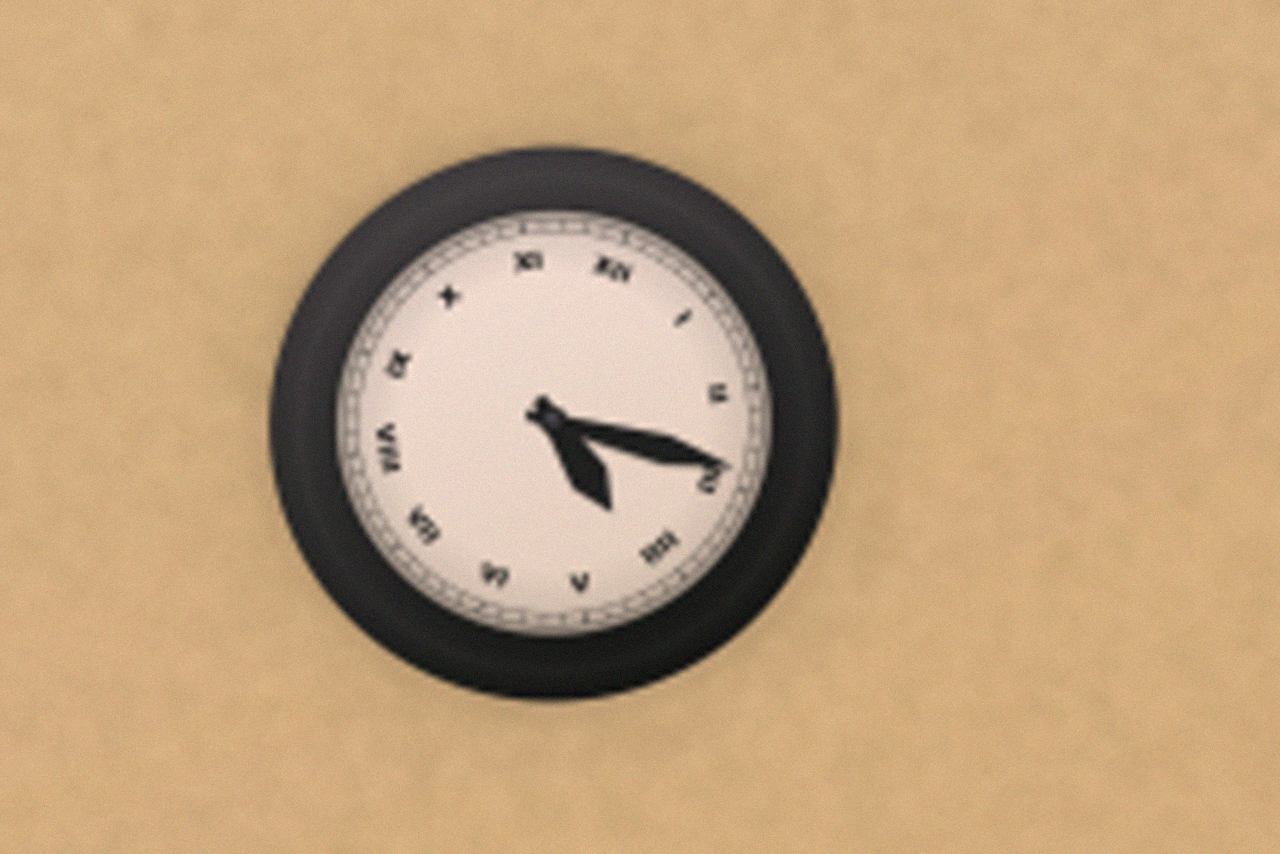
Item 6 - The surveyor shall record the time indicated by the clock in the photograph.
4:14
